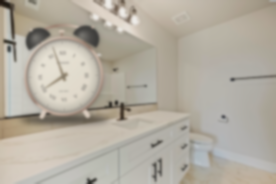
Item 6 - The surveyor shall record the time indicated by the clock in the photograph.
7:57
